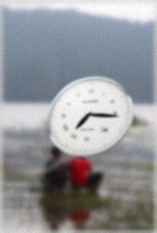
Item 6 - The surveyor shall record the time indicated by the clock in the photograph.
7:16
